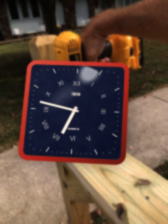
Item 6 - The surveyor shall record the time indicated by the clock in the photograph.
6:47
